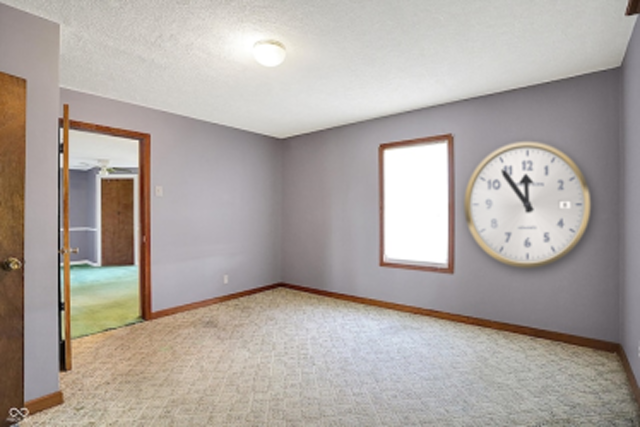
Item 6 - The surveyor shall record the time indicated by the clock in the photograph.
11:54
